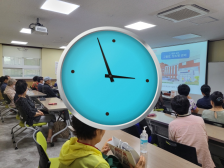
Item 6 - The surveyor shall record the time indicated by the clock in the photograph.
2:56
